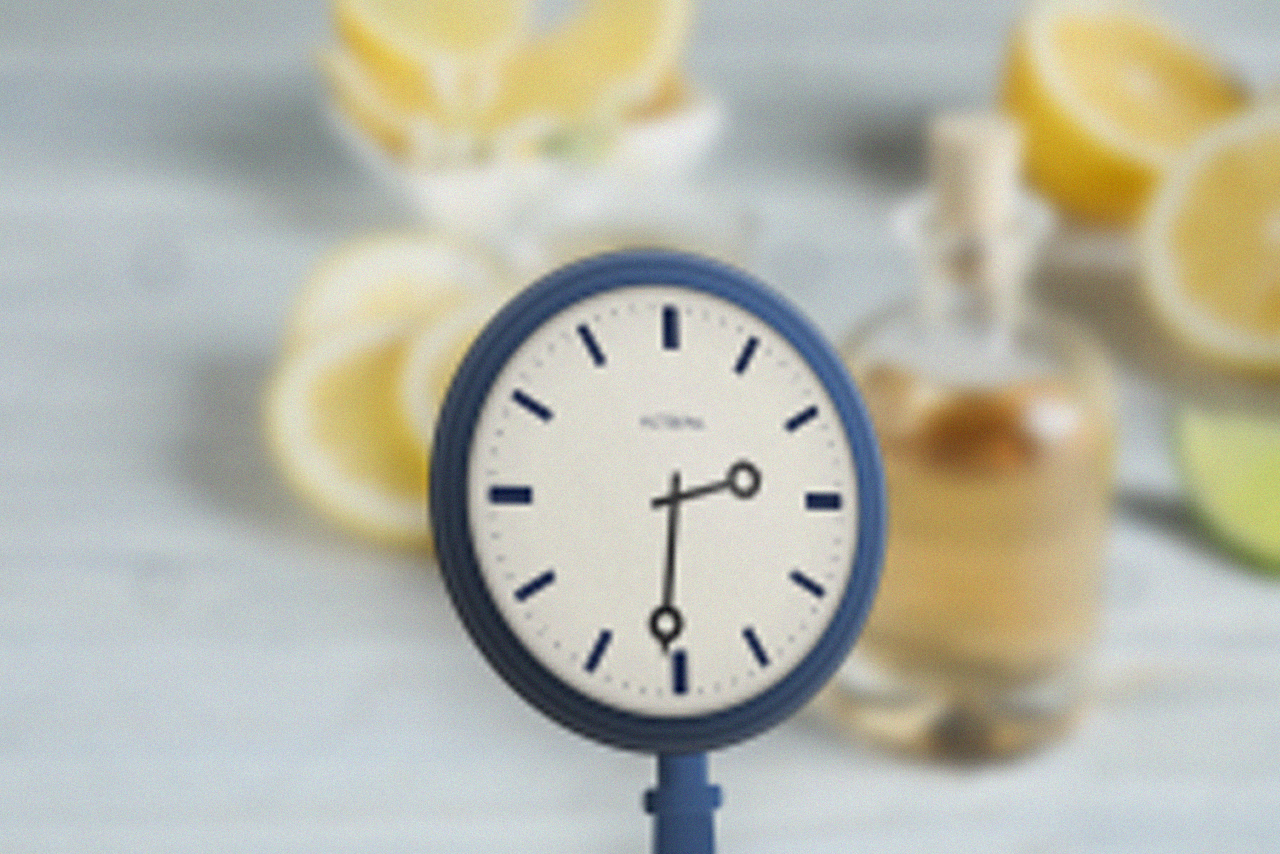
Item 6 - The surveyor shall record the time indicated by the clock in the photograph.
2:31
